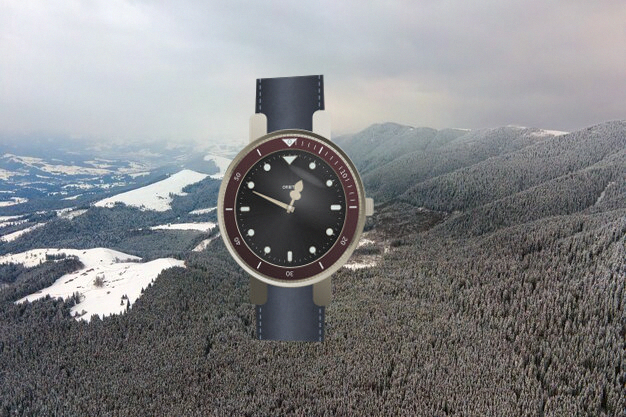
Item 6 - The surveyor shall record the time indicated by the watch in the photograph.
12:49
